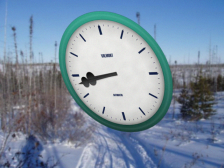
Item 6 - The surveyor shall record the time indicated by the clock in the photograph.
8:43
